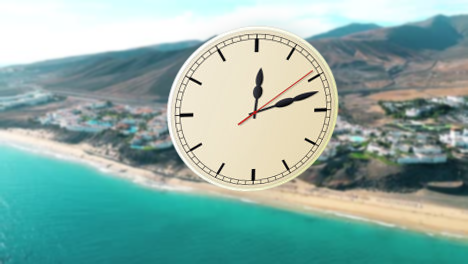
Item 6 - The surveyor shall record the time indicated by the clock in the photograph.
12:12:09
